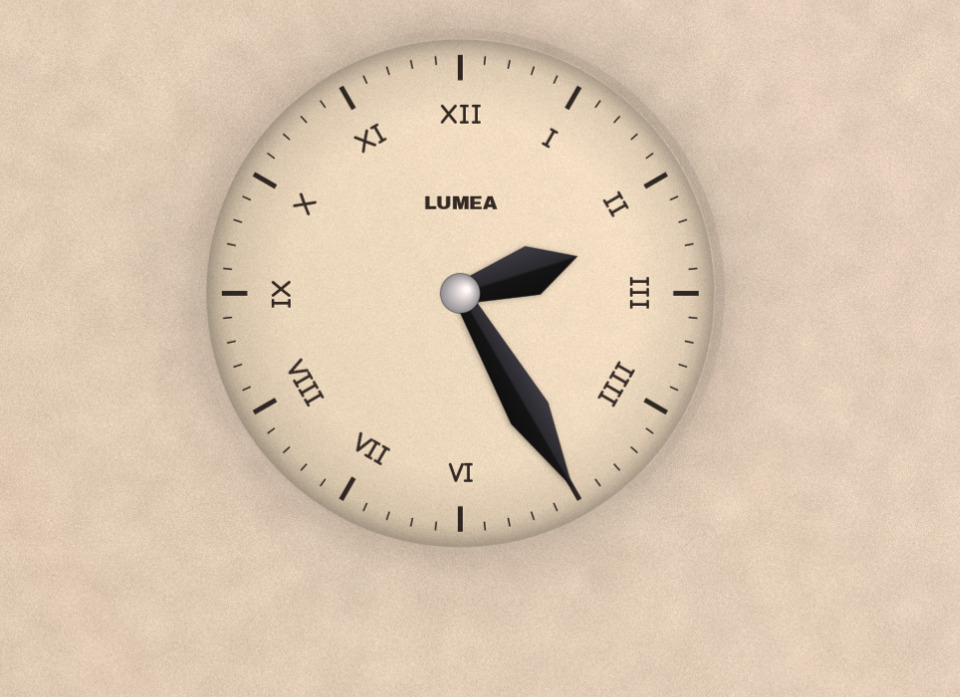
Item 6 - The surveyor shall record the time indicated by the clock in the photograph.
2:25
